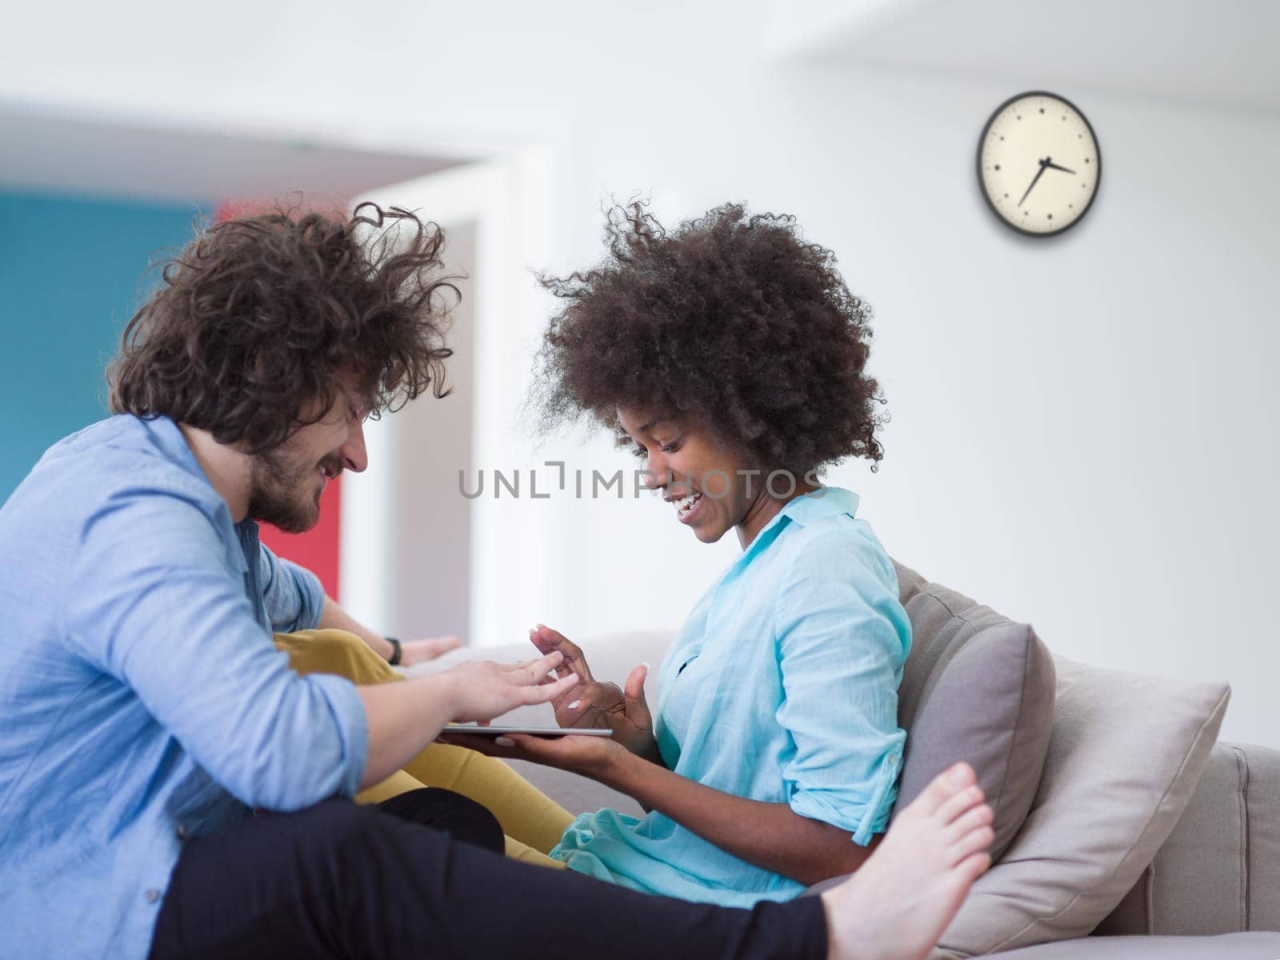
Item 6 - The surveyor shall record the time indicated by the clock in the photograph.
3:37
